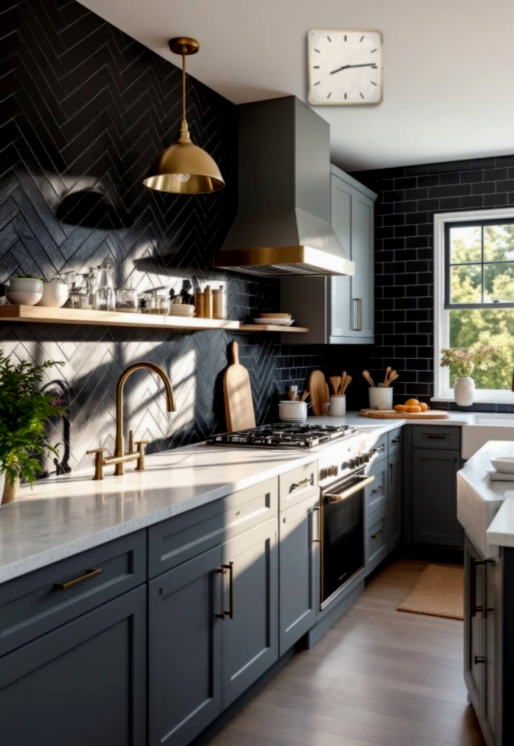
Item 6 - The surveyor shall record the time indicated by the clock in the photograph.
8:14
